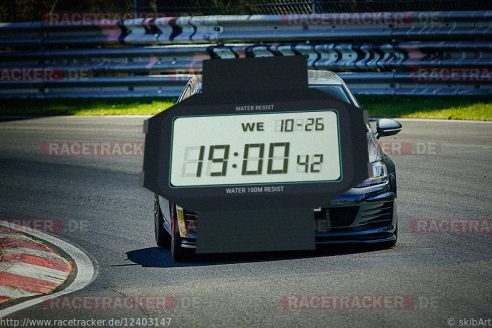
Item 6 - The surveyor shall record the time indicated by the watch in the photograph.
19:00:42
